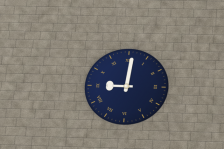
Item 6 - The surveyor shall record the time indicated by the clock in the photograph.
9:01
